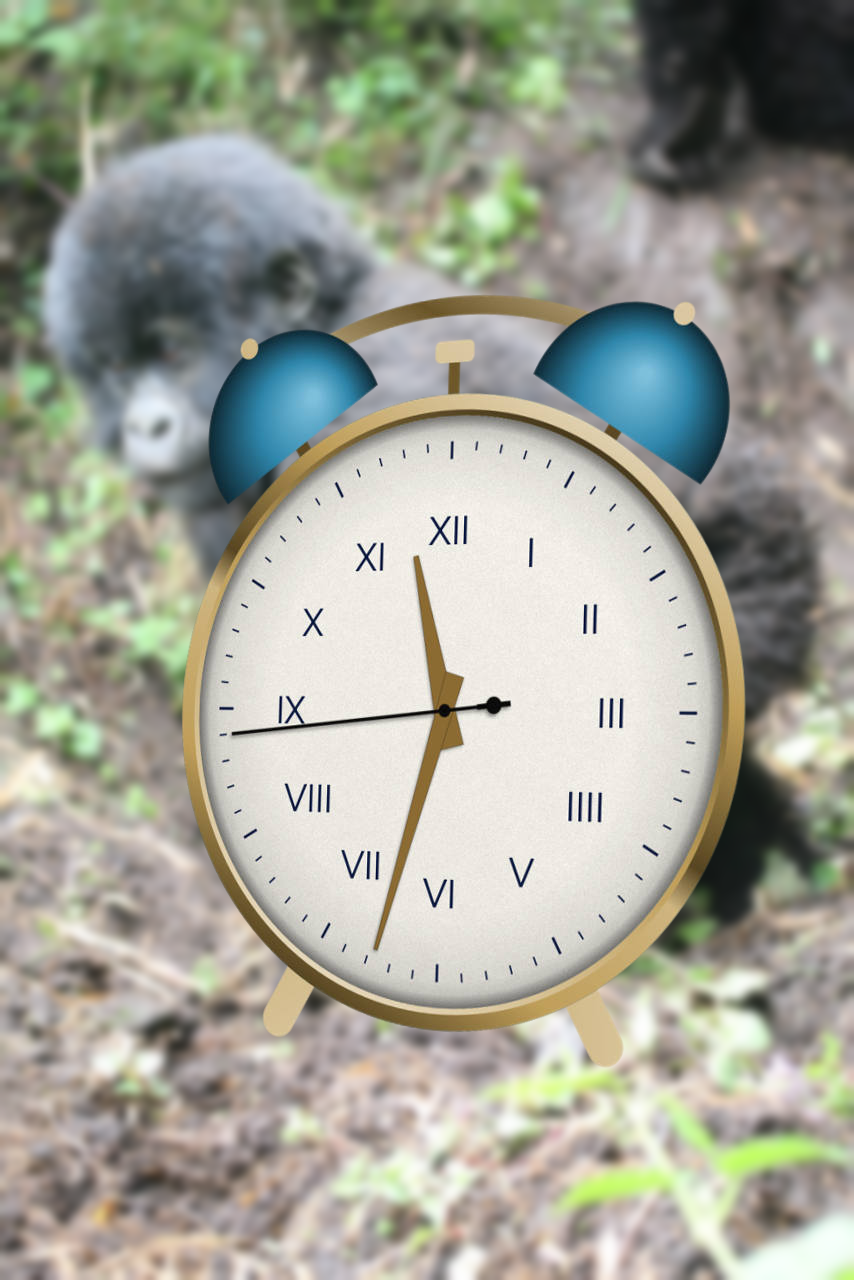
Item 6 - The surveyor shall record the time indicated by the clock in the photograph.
11:32:44
